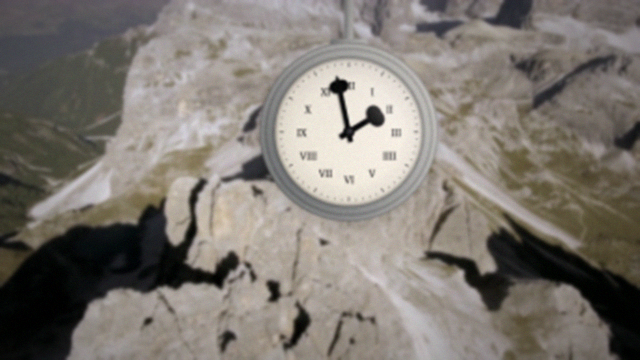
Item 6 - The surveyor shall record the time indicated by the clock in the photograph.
1:58
